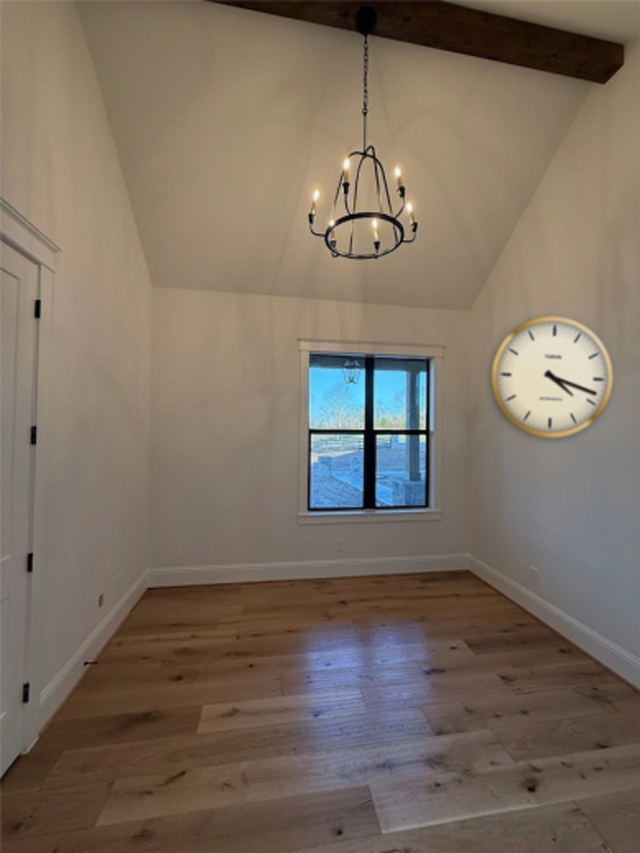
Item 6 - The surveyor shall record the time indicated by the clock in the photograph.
4:18
